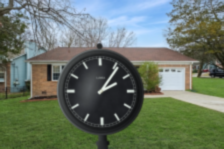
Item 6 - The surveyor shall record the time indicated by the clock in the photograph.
2:06
